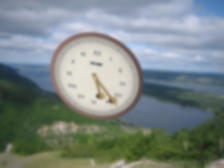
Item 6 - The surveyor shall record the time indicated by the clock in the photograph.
5:23
